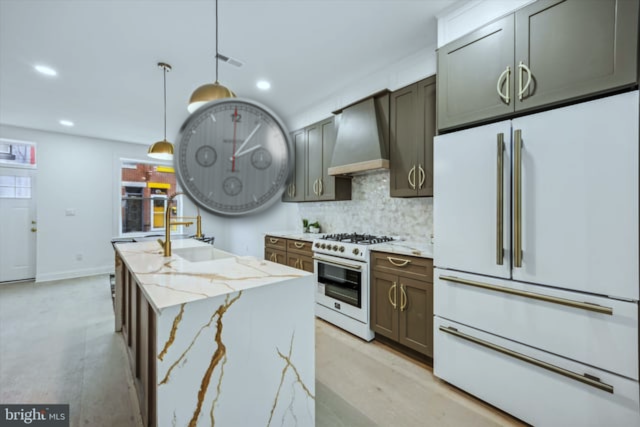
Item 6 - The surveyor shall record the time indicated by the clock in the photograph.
2:06
